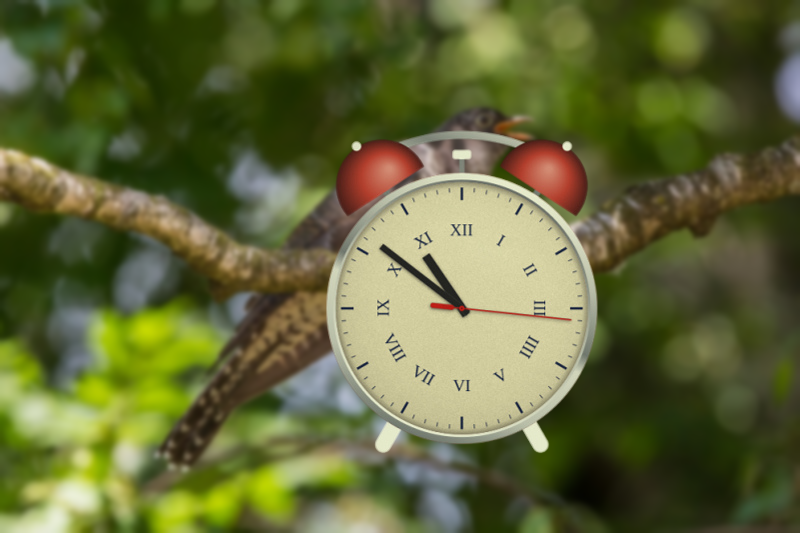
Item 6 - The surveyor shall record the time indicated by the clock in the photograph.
10:51:16
